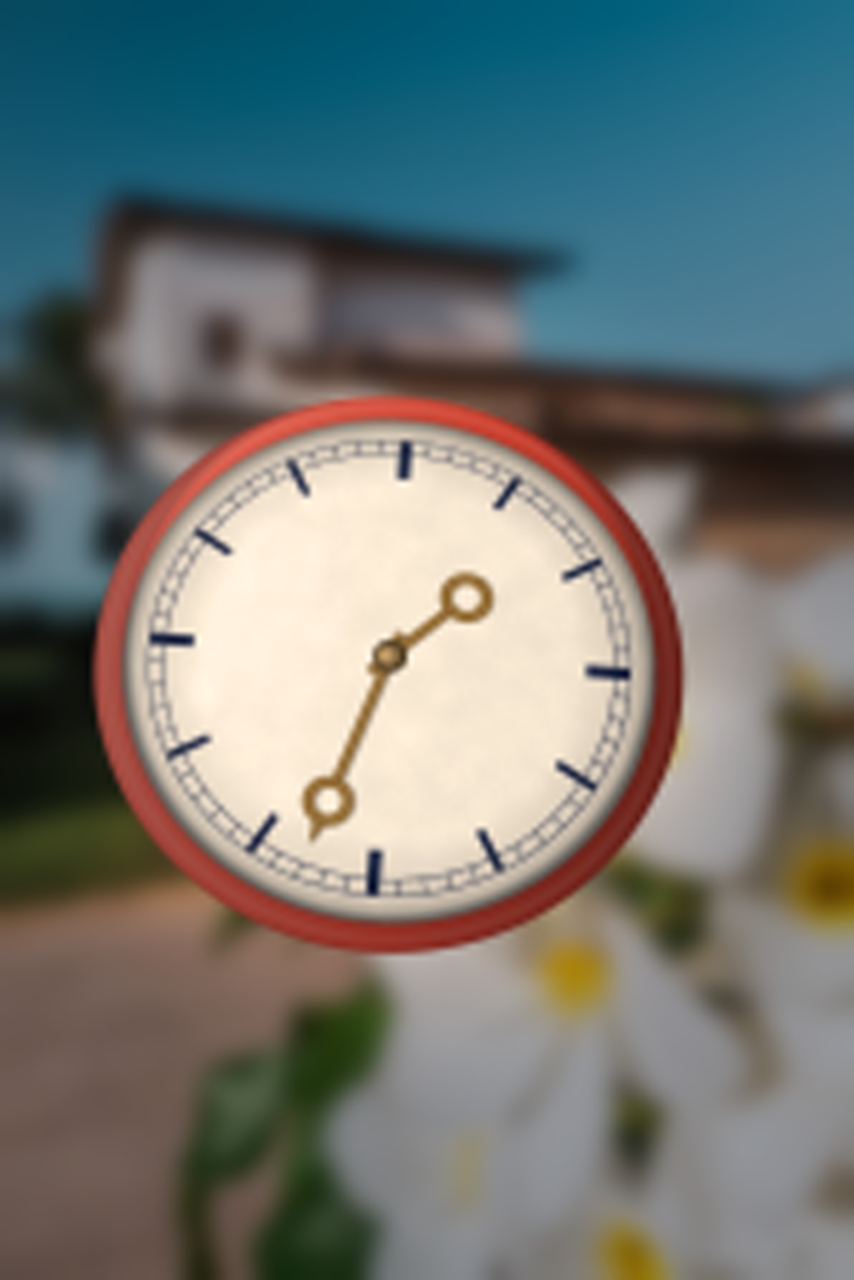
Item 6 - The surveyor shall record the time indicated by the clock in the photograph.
1:33
